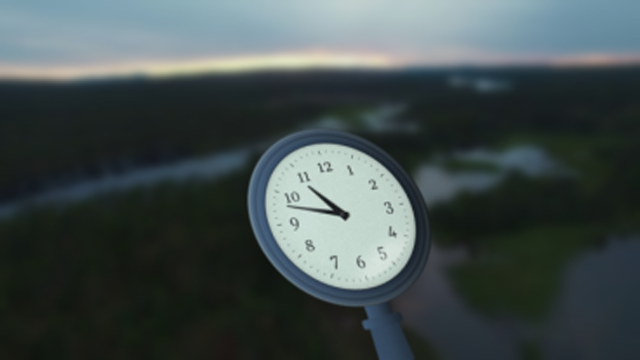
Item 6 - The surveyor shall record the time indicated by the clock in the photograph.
10:48
